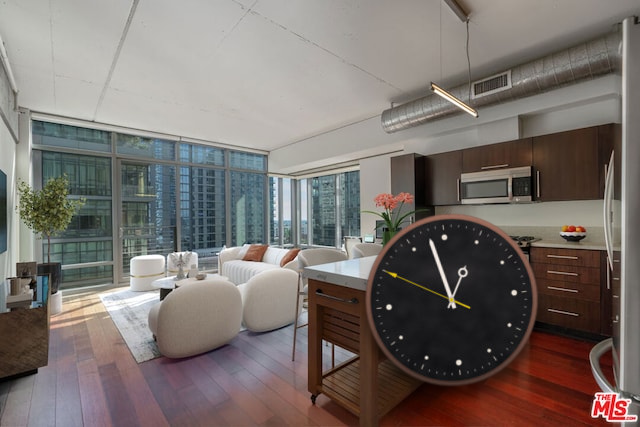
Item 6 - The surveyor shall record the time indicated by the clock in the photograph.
12:57:50
